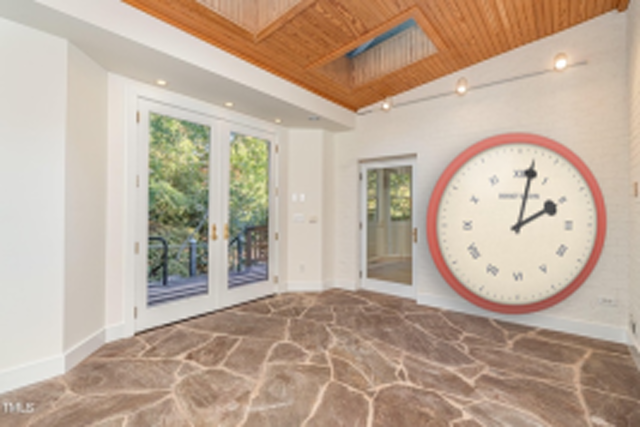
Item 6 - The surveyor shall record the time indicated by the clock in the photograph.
2:02
